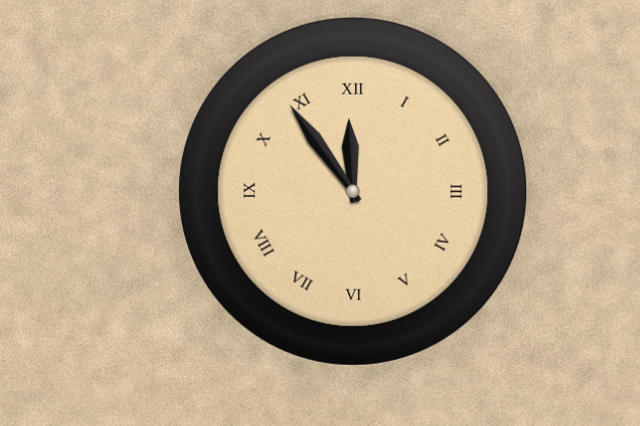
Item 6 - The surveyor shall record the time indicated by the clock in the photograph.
11:54
